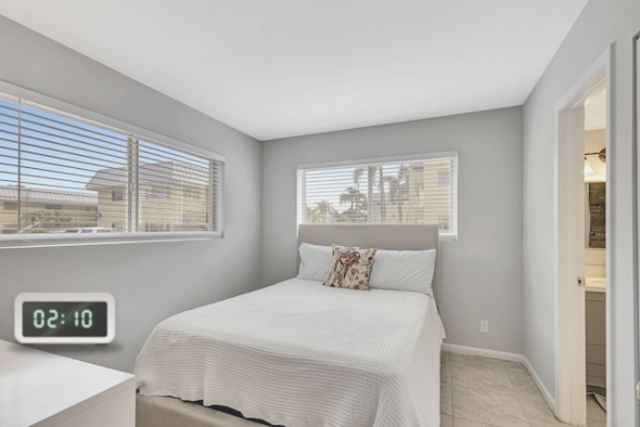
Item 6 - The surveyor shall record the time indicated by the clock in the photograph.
2:10
